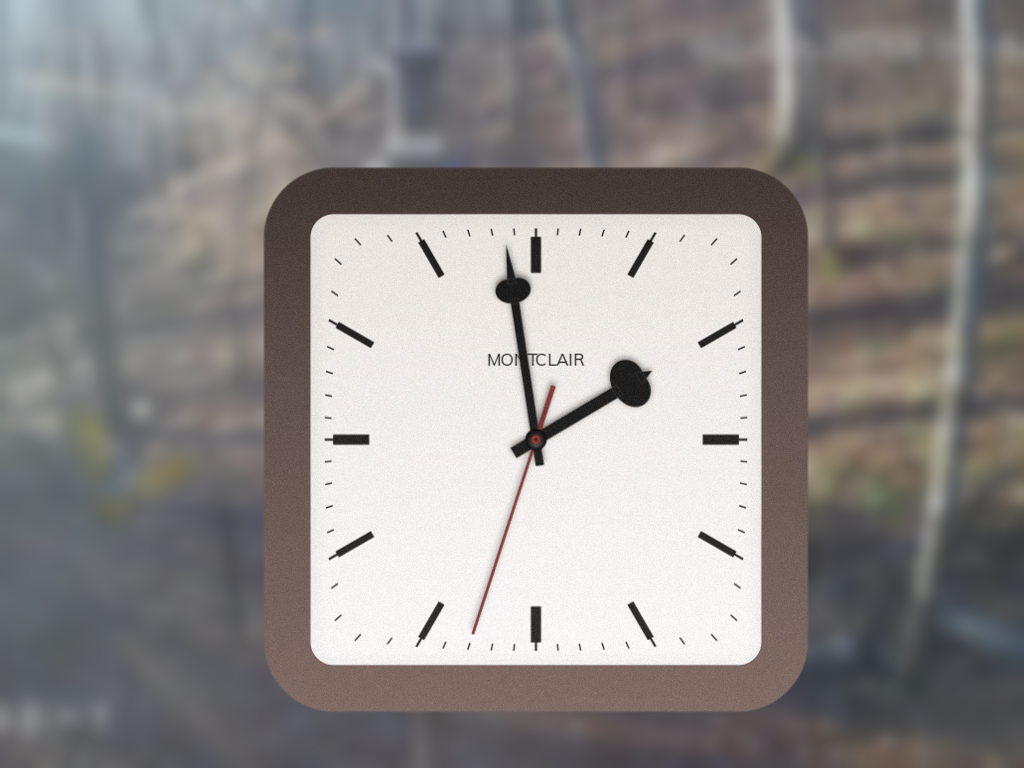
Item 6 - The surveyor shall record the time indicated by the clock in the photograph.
1:58:33
